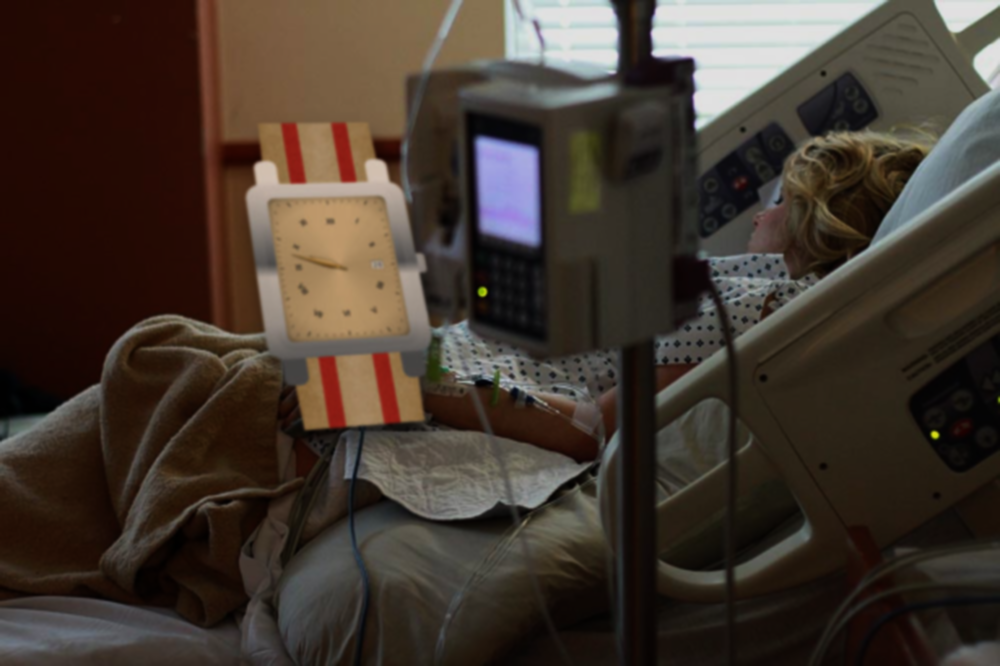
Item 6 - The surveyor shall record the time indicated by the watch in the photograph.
9:48
